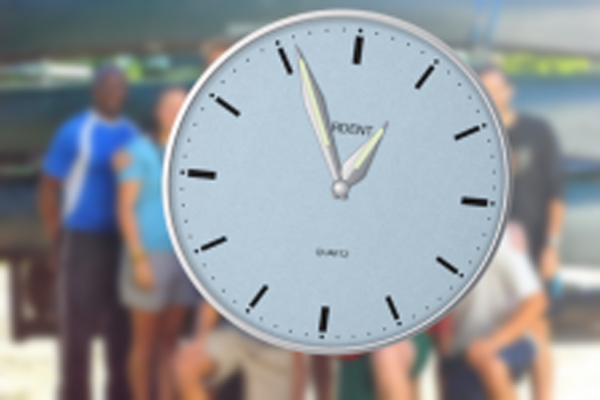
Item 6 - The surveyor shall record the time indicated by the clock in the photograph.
12:56
